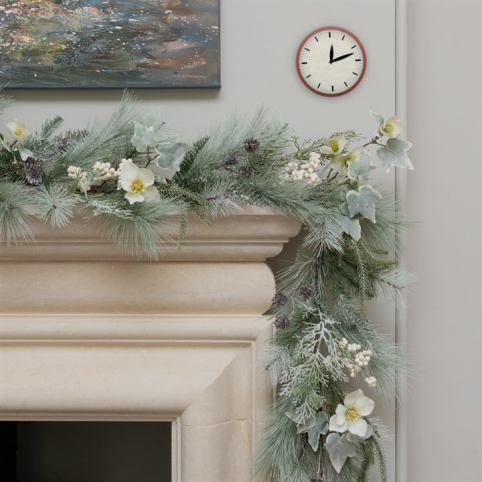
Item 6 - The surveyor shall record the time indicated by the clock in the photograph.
12:12
